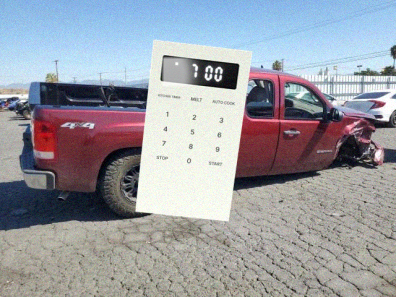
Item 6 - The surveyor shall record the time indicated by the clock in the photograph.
7:00
